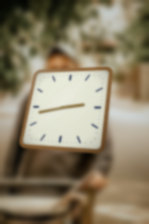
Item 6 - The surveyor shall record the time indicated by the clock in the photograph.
2:43
